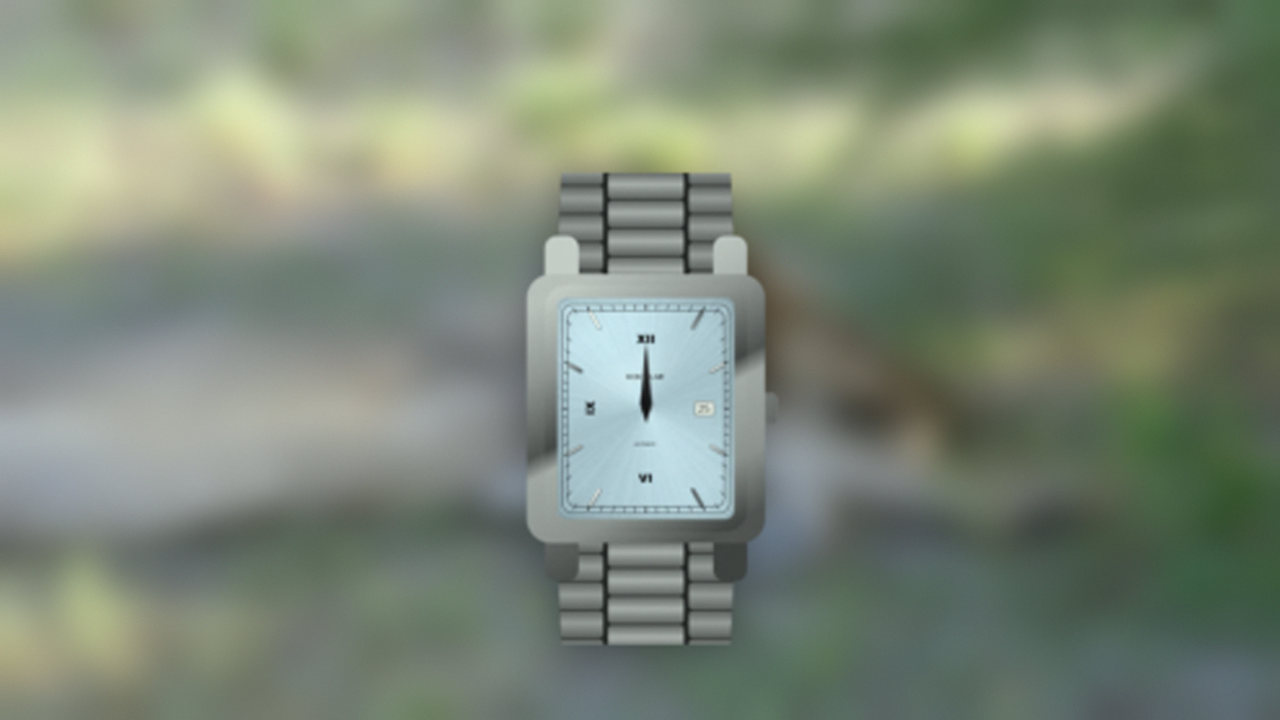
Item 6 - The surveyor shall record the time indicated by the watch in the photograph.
12:00
